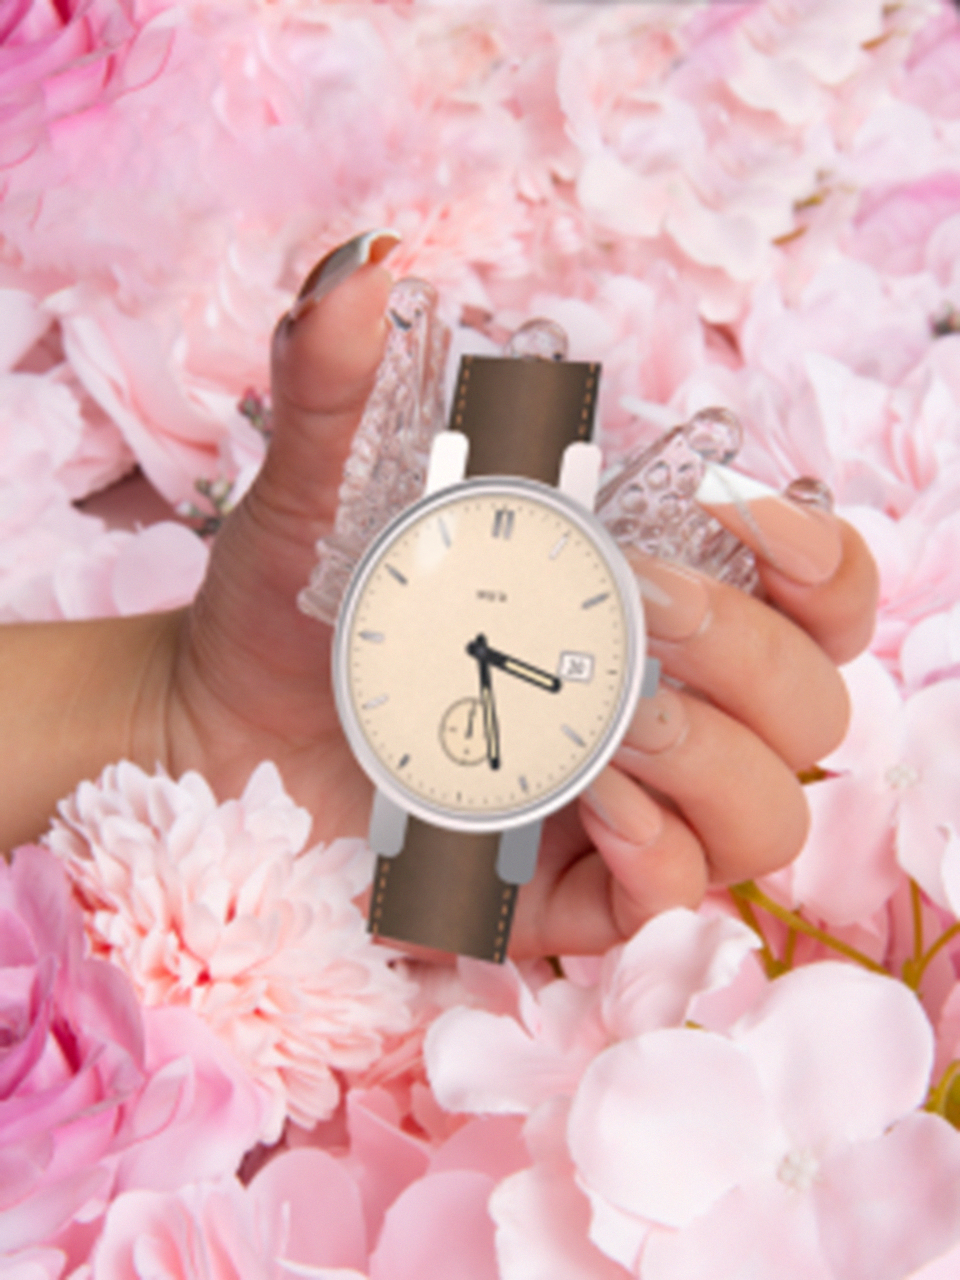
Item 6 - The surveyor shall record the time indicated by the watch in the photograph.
3:27
